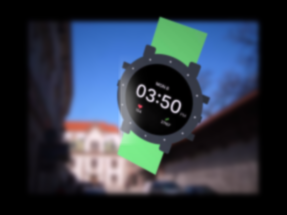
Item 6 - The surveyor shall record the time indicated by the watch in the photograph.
3:50
